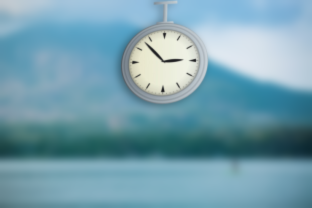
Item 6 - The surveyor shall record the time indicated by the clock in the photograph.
2:53
